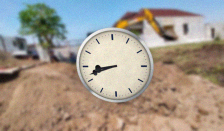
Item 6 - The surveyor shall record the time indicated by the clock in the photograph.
8:42
